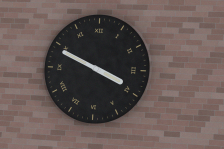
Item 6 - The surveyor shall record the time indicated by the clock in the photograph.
3:49
